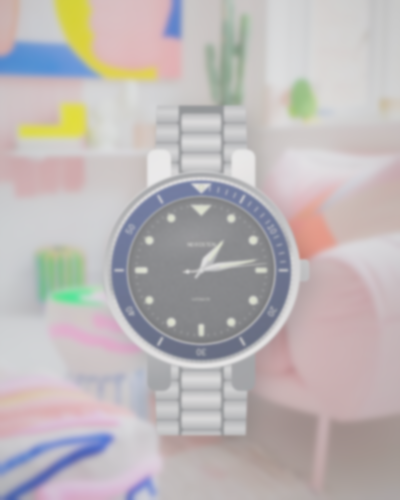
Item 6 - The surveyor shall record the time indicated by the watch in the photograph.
1:13:14
